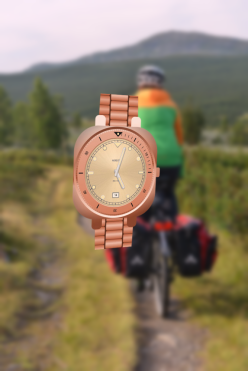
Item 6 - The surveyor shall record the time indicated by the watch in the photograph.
5:03
